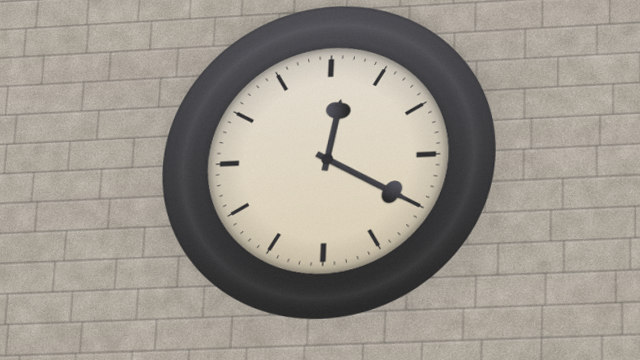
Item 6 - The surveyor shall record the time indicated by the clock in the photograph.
12:20
